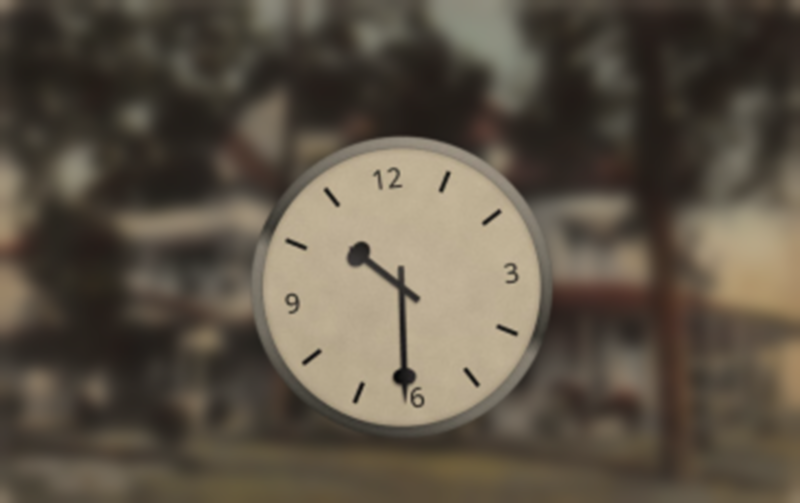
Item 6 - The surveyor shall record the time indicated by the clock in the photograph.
10:31
